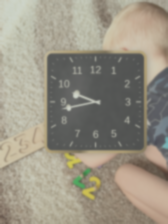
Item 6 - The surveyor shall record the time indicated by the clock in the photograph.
9:43
